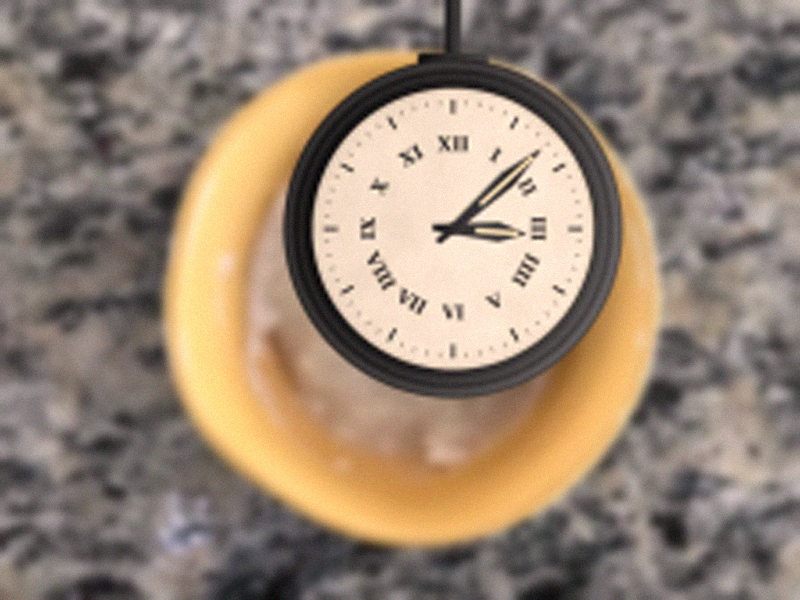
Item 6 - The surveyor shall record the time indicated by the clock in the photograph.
3:08
